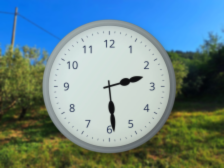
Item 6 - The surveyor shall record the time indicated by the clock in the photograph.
2:29
